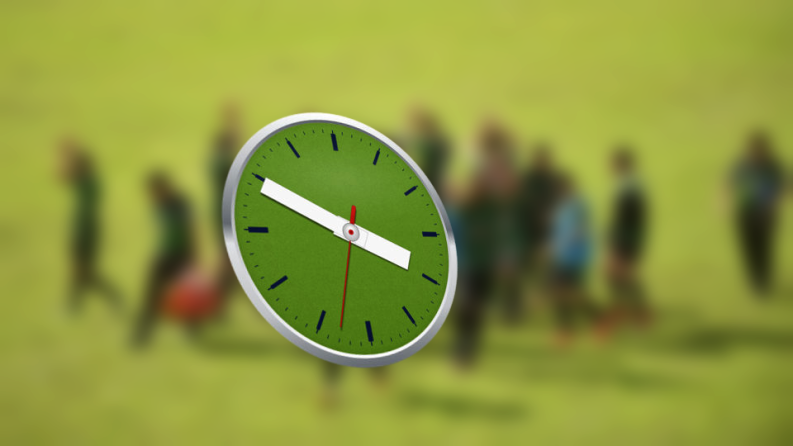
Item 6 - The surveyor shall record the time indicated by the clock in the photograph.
3:49:33
